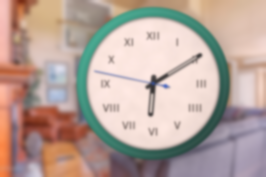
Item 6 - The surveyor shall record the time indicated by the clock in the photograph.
6:09:47
